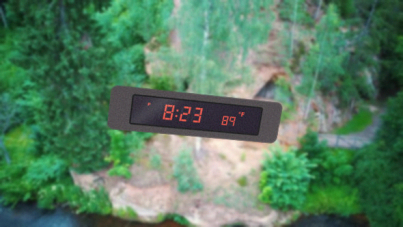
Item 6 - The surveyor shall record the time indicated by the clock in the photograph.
8:23
